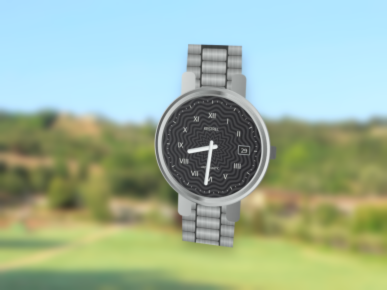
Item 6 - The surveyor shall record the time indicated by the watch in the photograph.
8:31
